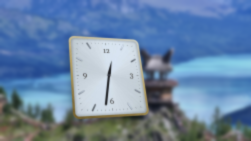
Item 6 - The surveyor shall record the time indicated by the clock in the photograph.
12:32
